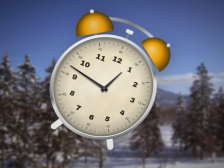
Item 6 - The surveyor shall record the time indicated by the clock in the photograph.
12:47
